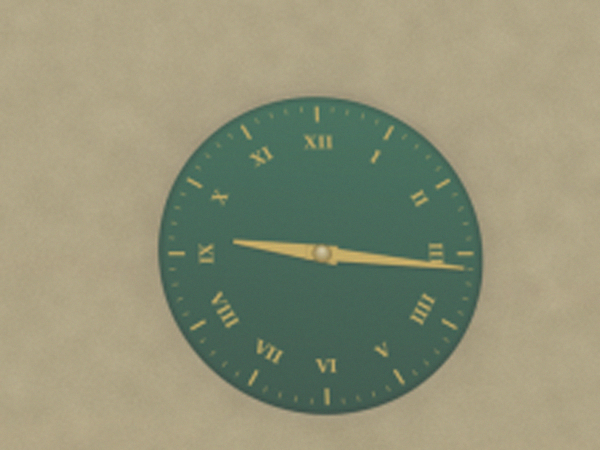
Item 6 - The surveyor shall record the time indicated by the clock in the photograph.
9:16
